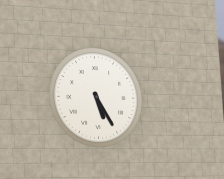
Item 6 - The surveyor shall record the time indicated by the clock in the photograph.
5:25
